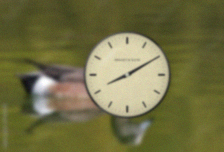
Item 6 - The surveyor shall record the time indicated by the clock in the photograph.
8:10
